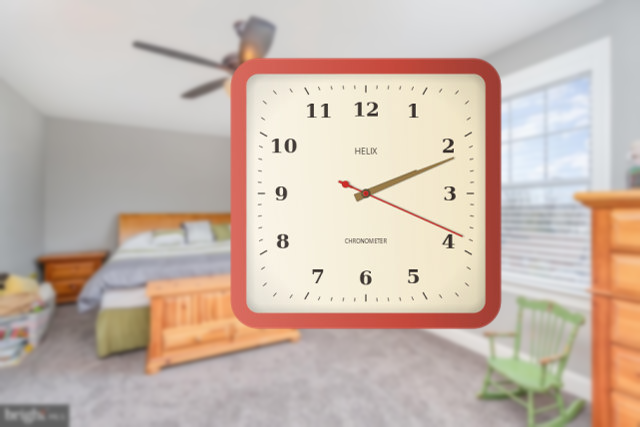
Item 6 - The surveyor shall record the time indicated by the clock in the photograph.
2:11:19
